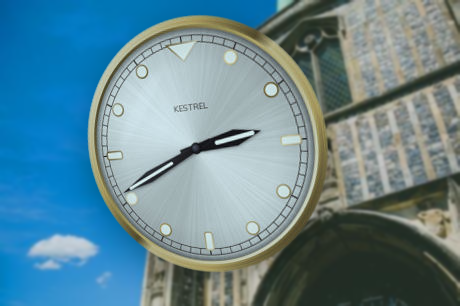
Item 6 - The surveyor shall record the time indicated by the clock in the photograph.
2:41
